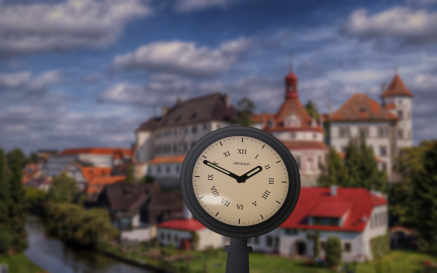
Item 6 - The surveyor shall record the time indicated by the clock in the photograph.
1:49
